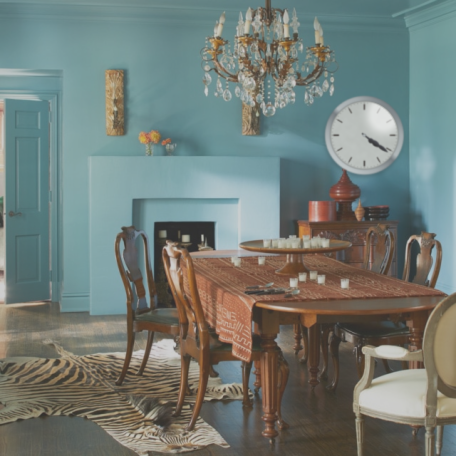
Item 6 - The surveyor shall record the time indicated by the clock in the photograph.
4:21
